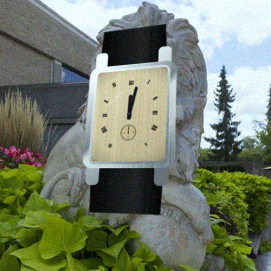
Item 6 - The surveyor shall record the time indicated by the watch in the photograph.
12:02
